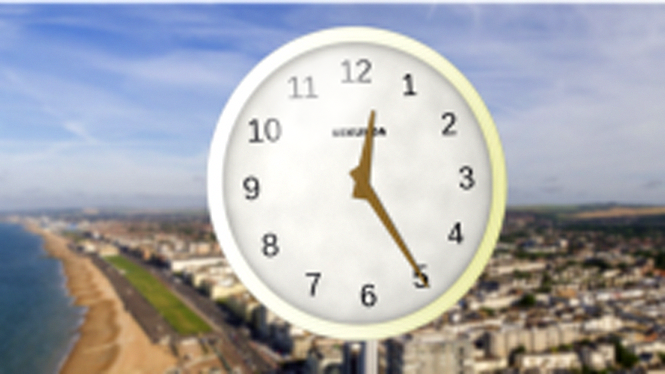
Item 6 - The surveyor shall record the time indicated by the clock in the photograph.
12:25
